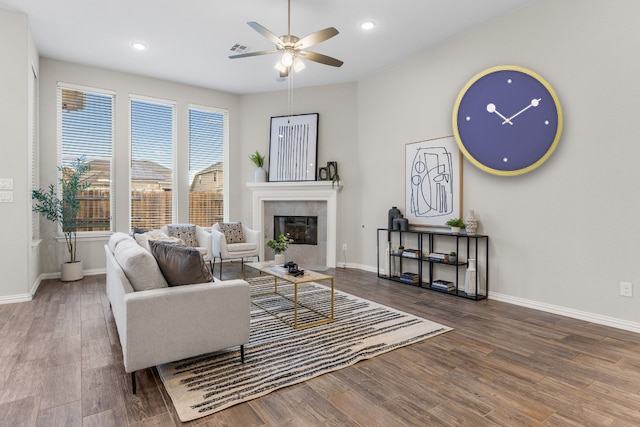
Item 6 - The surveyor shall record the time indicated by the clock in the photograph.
10:09
